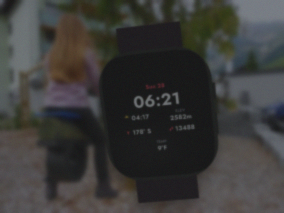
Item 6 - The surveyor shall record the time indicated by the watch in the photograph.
6:21
